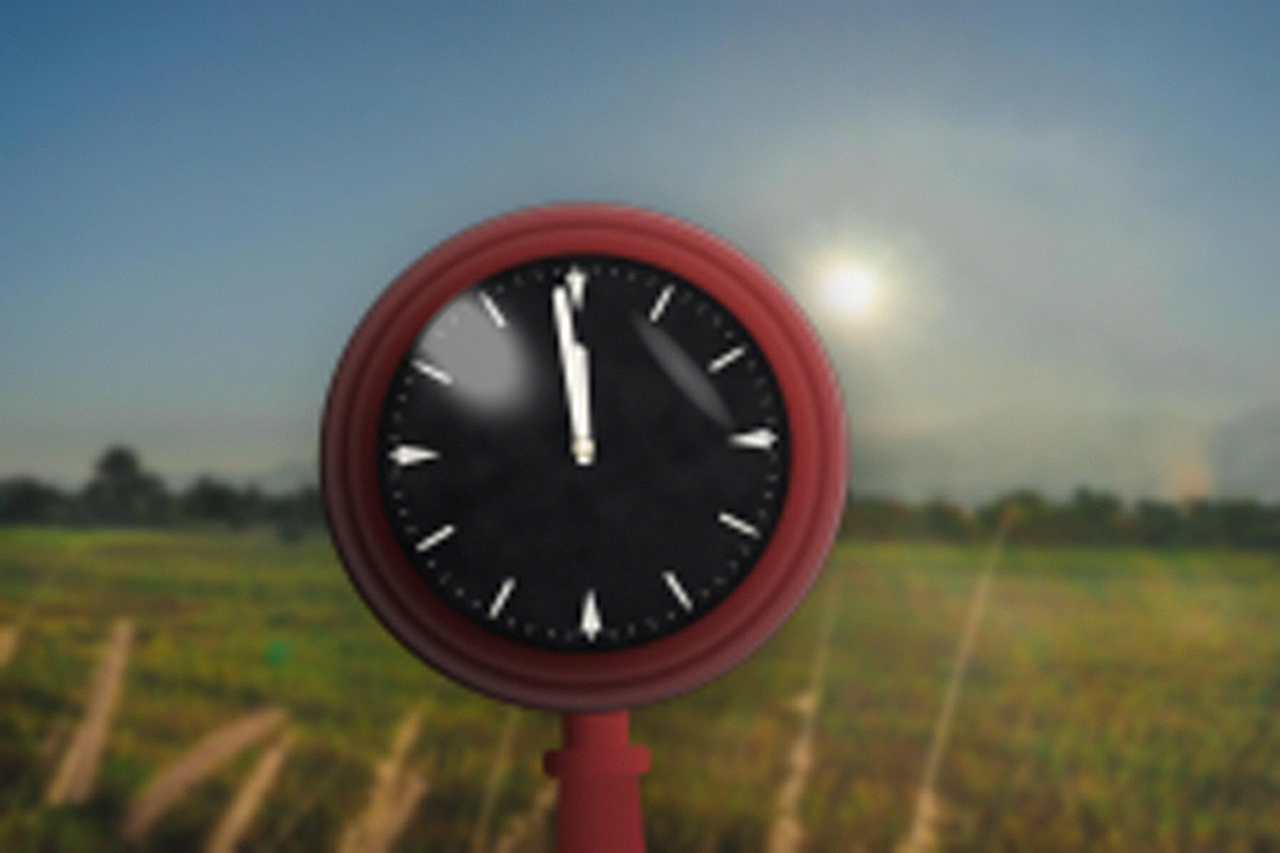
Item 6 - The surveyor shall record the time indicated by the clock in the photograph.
11:59
